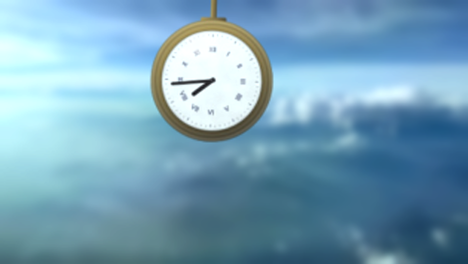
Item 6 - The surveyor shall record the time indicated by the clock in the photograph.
7:44
